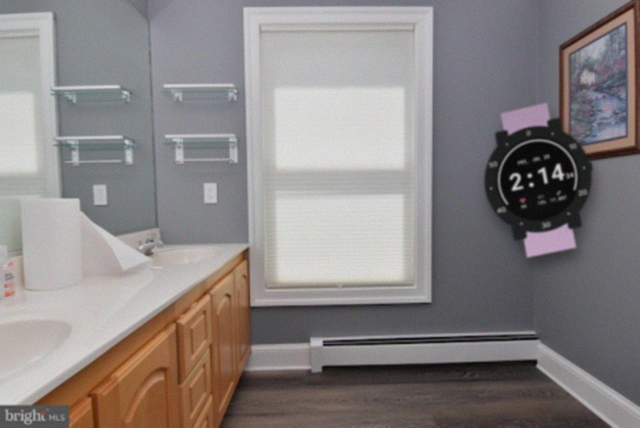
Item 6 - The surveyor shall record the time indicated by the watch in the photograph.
2:14
